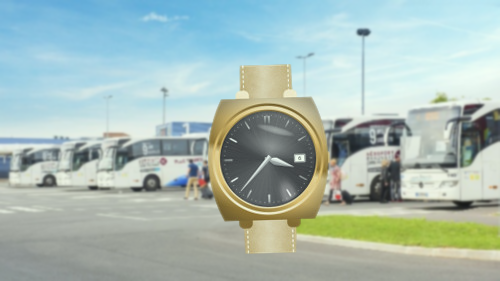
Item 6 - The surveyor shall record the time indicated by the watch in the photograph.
3:37
